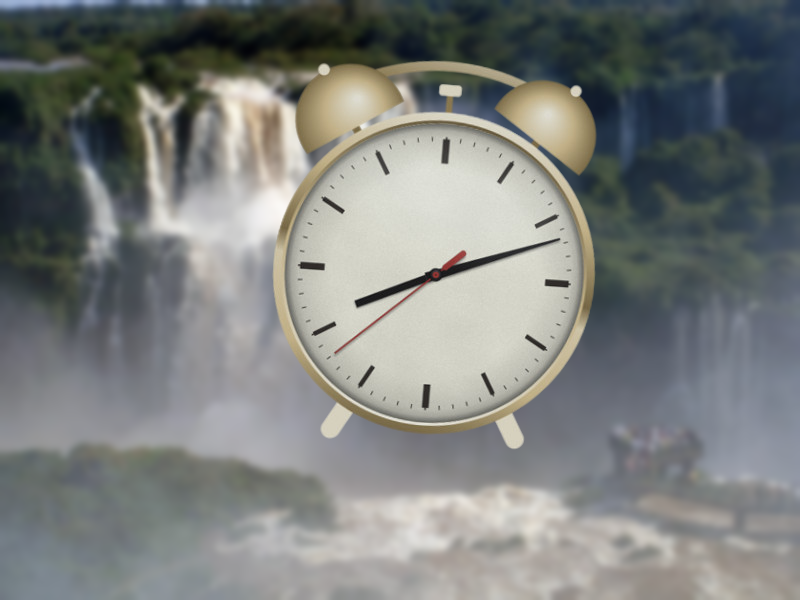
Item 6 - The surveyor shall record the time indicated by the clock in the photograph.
8:11:38
